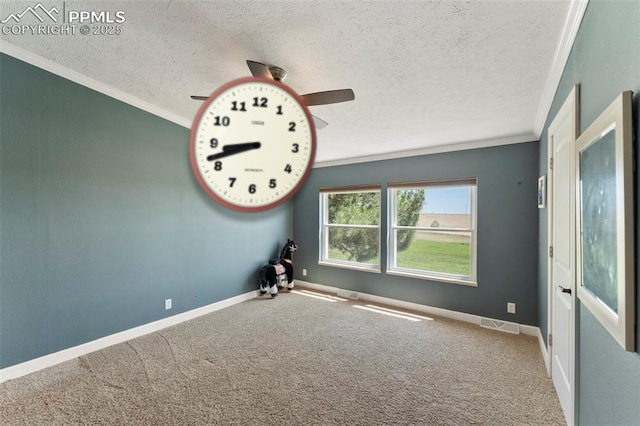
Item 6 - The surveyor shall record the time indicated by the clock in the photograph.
8:42
